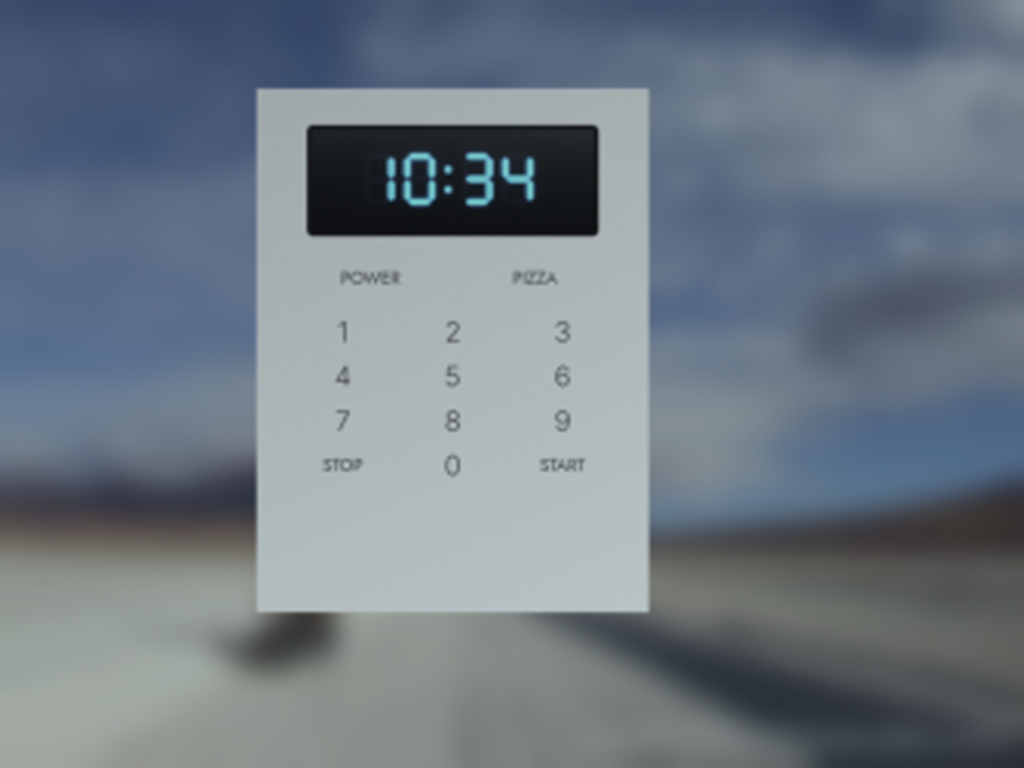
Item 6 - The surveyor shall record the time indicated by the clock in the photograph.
10:34
